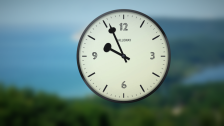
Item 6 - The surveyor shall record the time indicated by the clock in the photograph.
9:56
